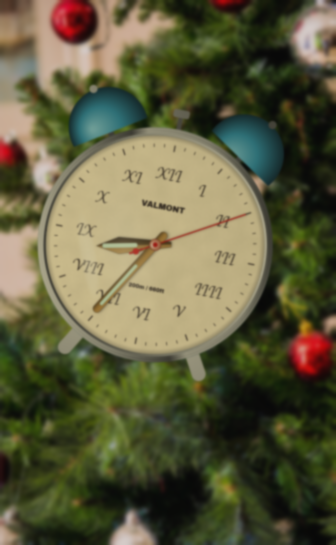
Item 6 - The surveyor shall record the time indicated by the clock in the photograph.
8:35:10
